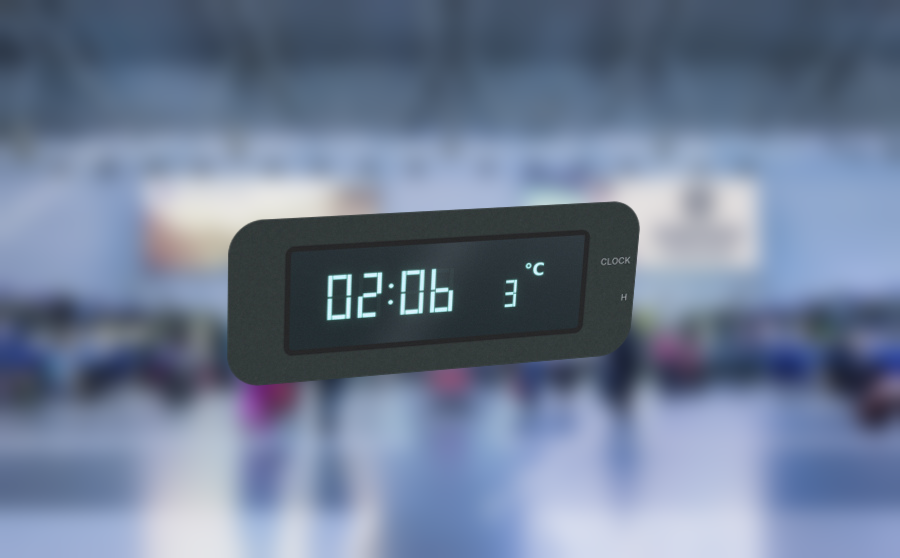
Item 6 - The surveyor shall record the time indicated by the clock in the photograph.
2:06
